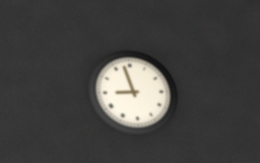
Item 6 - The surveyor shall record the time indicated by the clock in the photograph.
8:58
